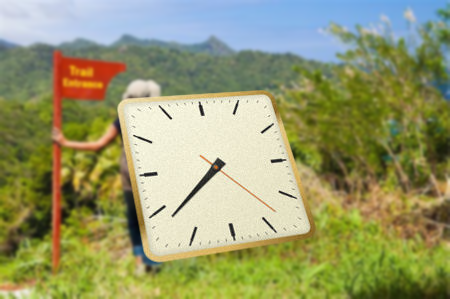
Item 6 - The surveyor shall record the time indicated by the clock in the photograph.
7:38:23
